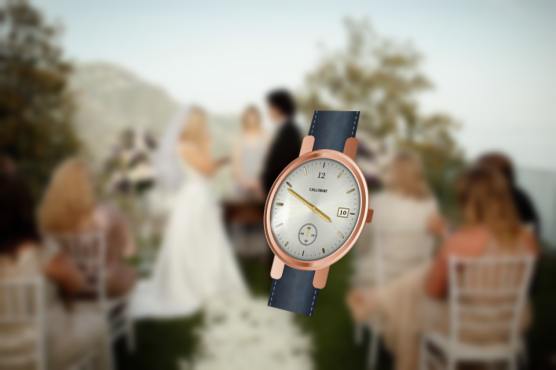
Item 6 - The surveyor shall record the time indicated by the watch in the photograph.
3:49
